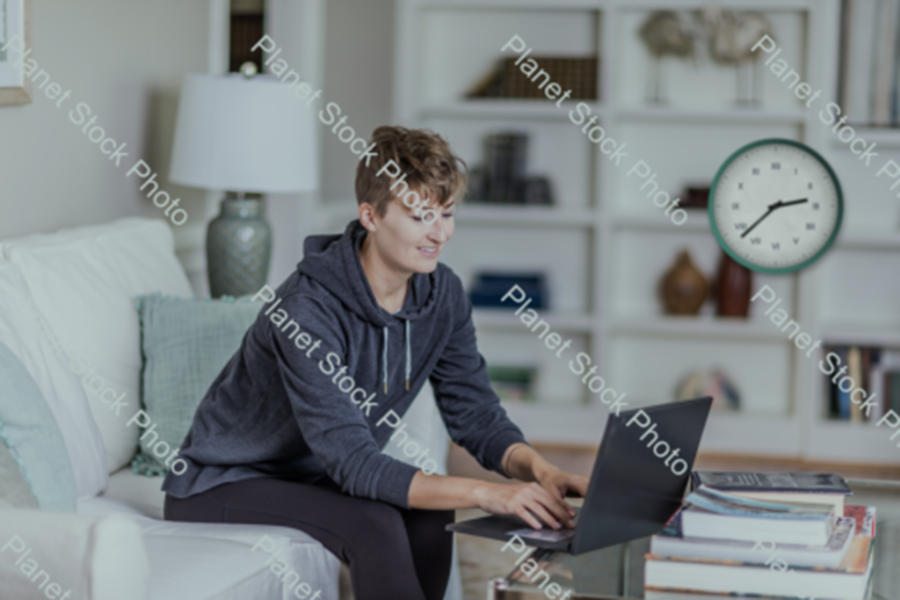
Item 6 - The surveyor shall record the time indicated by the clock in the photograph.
2:38
